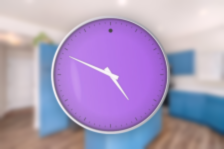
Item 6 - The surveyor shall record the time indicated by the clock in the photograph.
4:49
